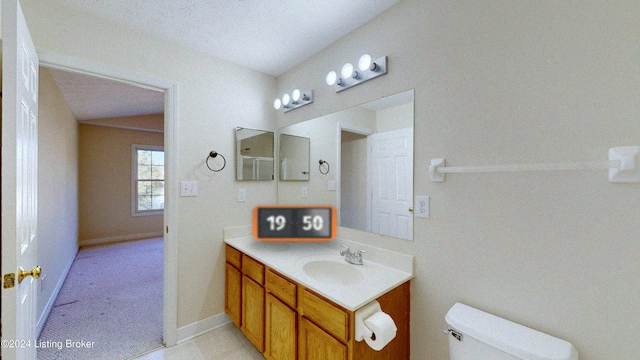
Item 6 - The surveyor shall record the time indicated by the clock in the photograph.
19:50
